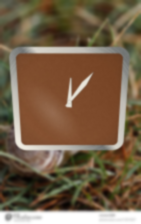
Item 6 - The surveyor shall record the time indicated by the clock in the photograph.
12:06
